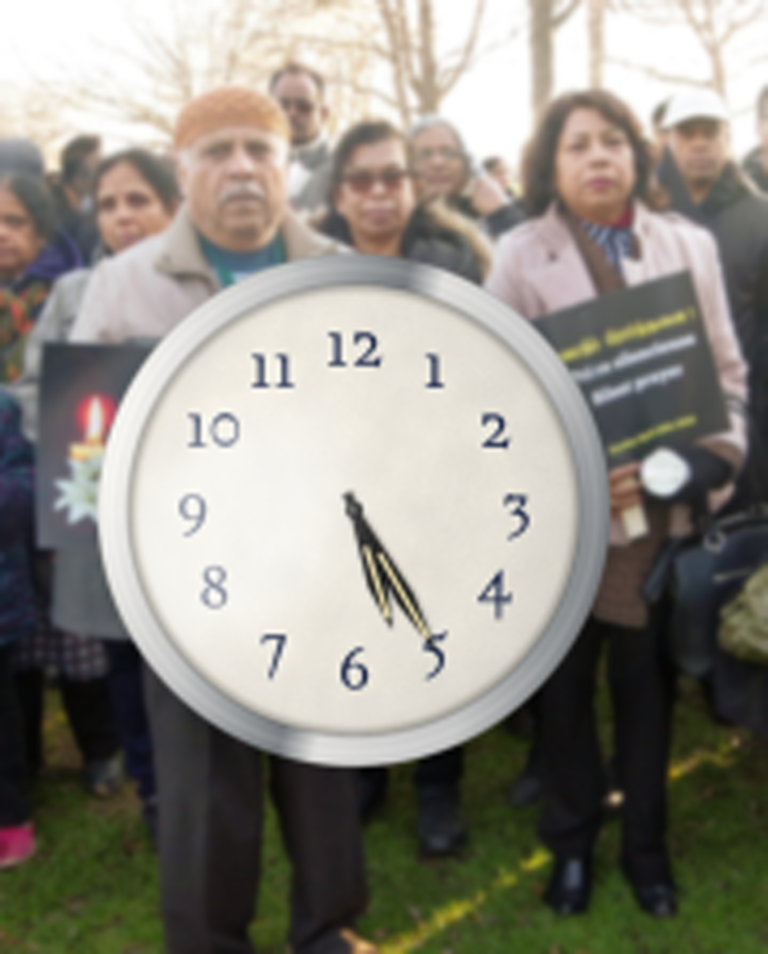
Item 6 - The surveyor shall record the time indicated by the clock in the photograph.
5:25
